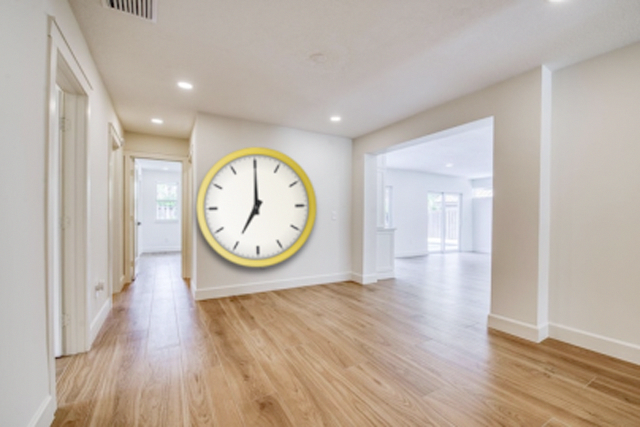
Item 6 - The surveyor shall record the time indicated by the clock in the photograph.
7:00
